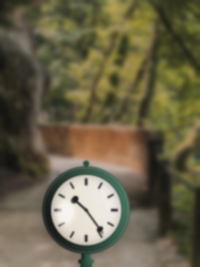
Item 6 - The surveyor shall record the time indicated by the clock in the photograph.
10:24
